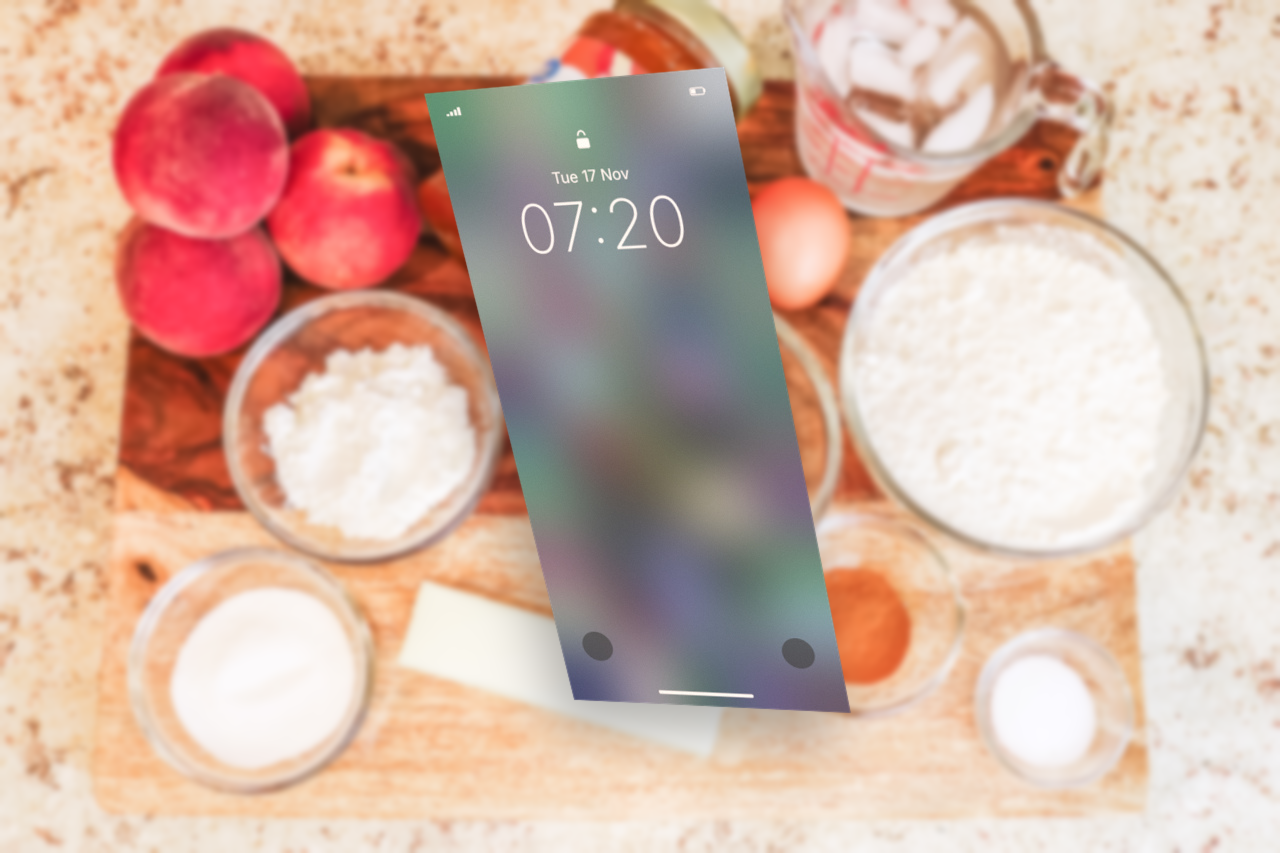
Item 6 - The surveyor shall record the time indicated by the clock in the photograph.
7:20
